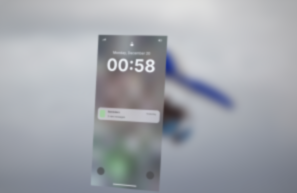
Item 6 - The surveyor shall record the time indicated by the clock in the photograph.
0:58
